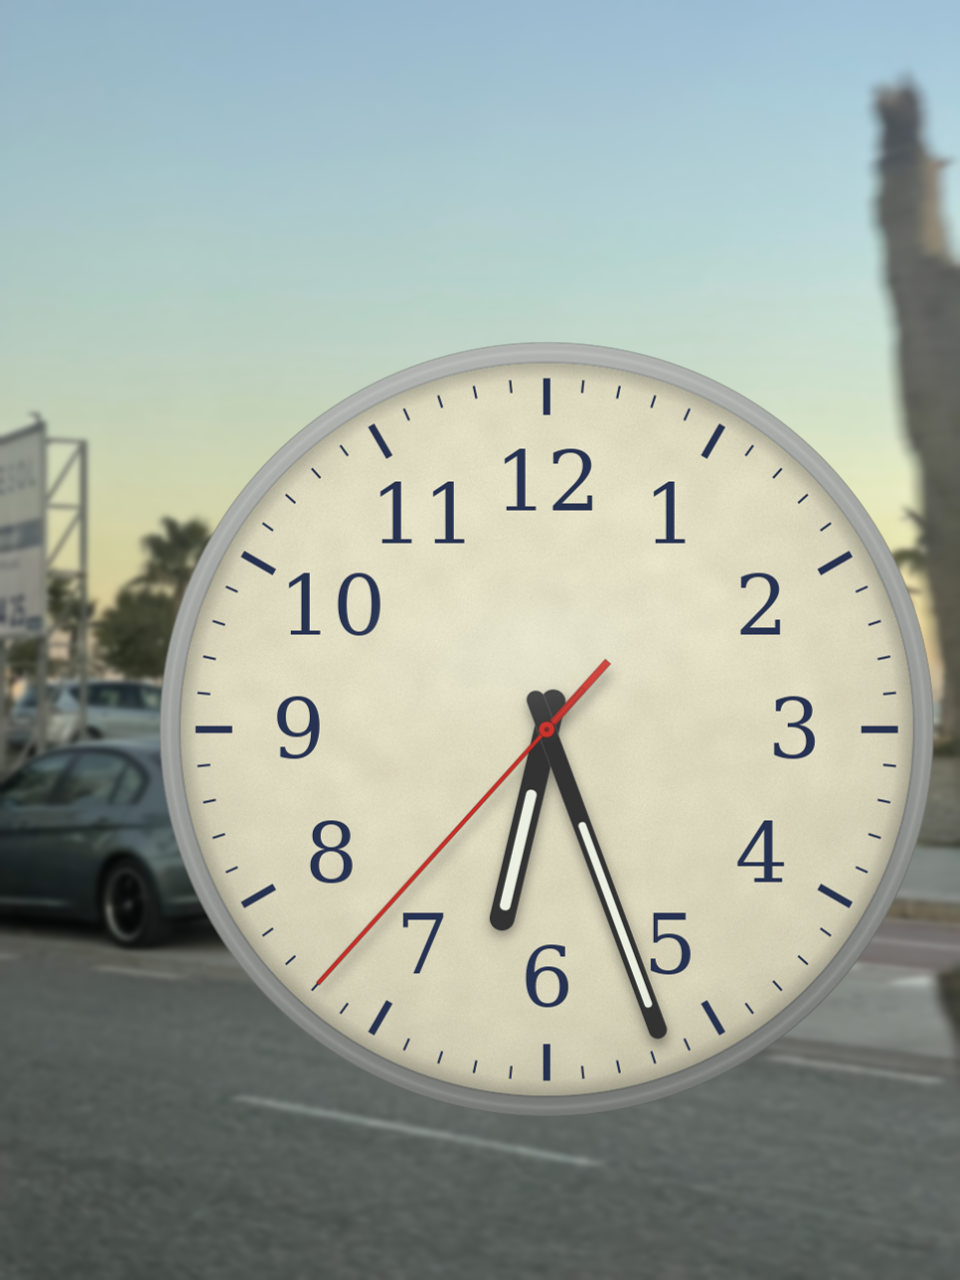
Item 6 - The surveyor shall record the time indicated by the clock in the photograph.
6:26:37
